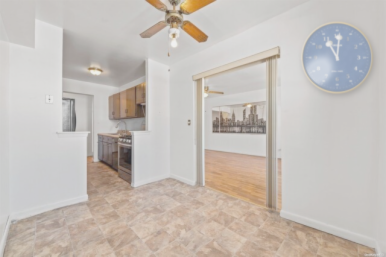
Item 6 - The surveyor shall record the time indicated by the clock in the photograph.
11:01
